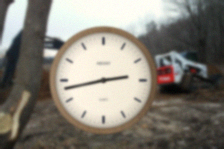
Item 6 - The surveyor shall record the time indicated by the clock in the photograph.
2:43
